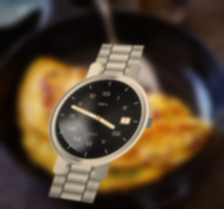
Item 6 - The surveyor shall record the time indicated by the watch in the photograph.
3:48
